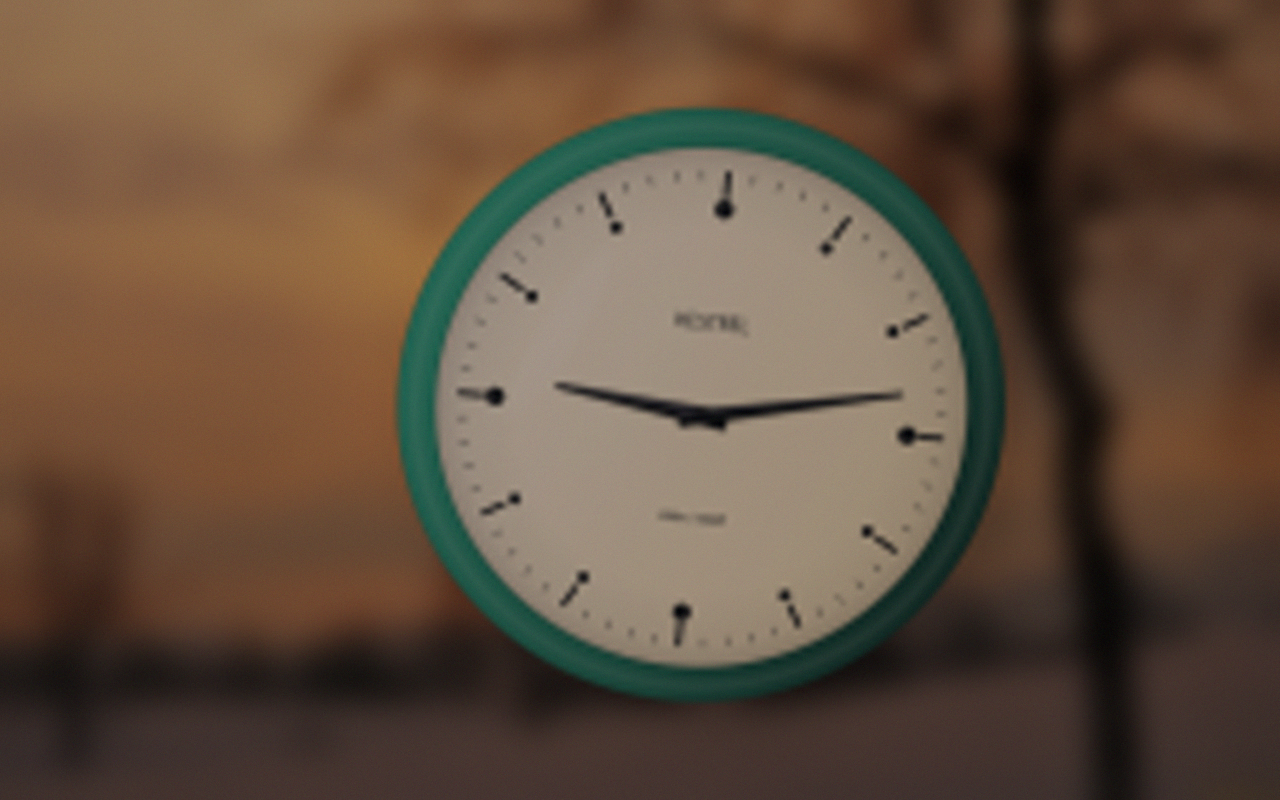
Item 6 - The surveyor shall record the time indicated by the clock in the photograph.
9:13
